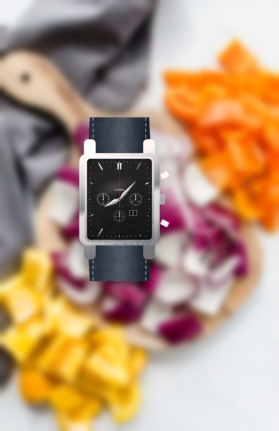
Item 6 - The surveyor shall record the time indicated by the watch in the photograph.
8:07
